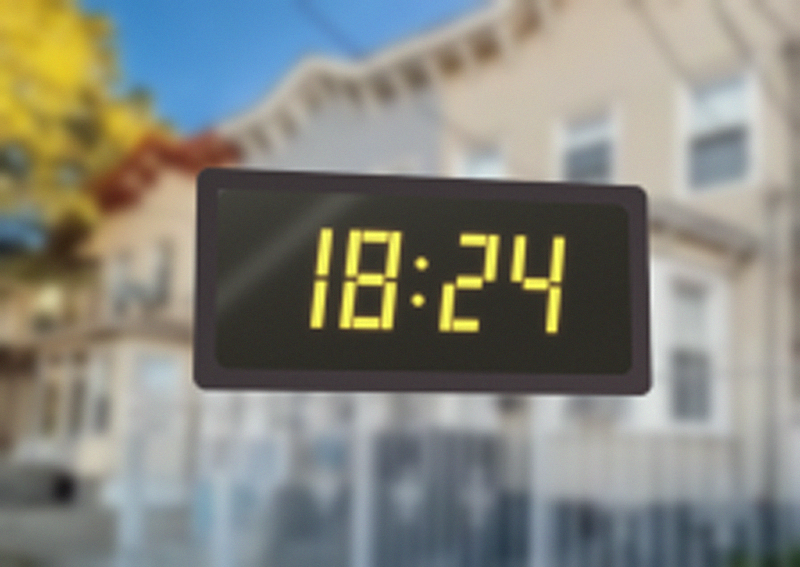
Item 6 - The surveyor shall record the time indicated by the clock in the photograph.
18:24
